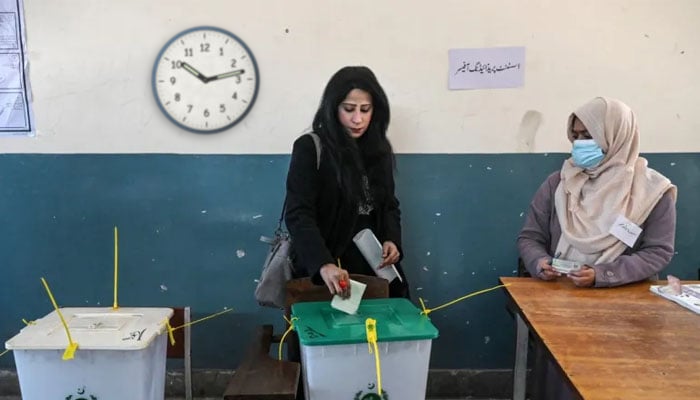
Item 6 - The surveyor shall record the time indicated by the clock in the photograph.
10:13
